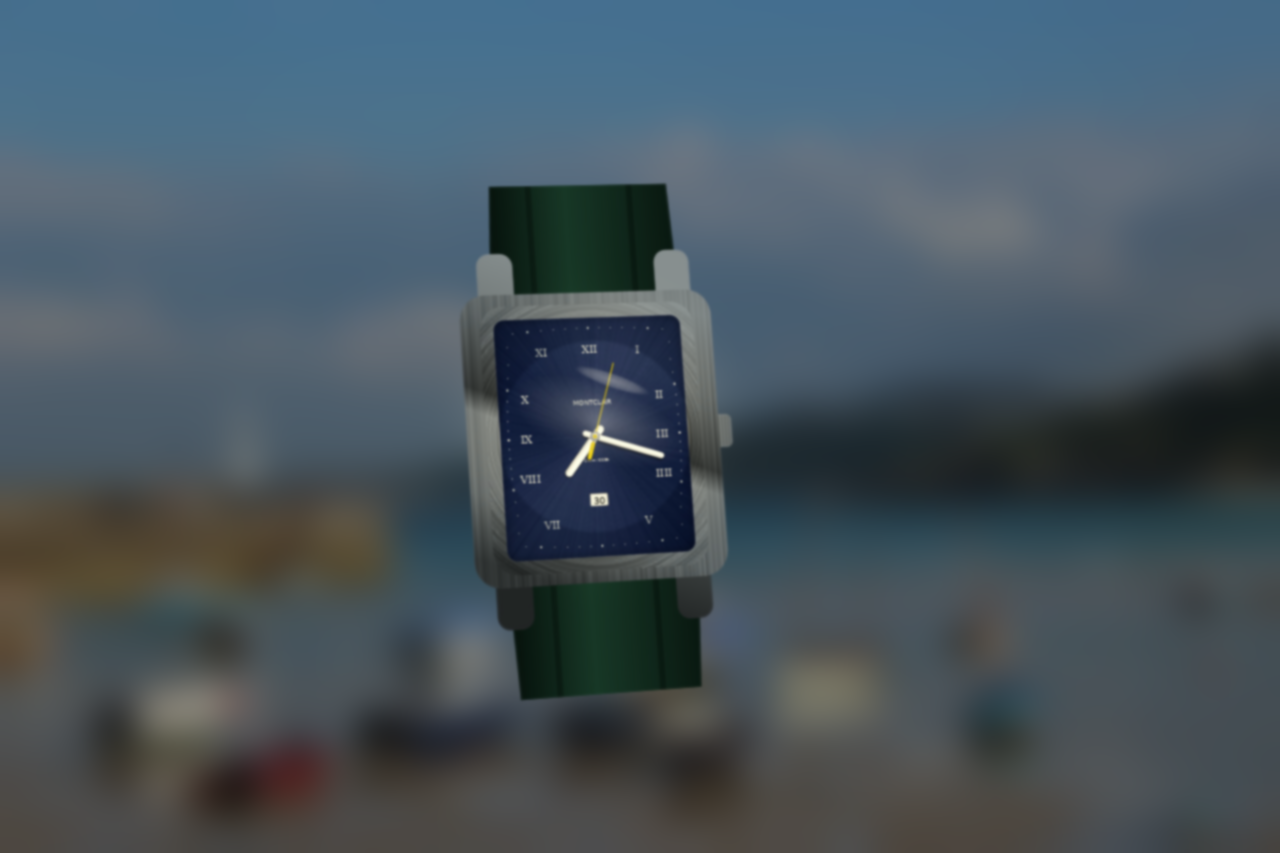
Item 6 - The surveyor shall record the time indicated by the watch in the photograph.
7:18:03
